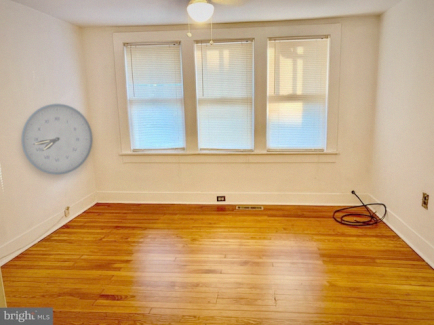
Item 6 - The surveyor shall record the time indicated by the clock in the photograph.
7:43
